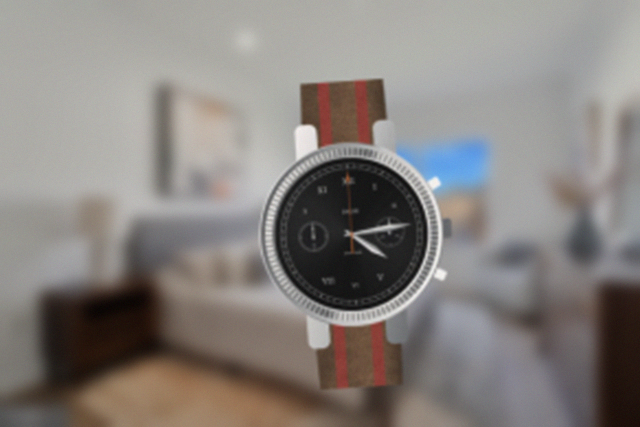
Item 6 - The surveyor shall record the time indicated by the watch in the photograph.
4:14
